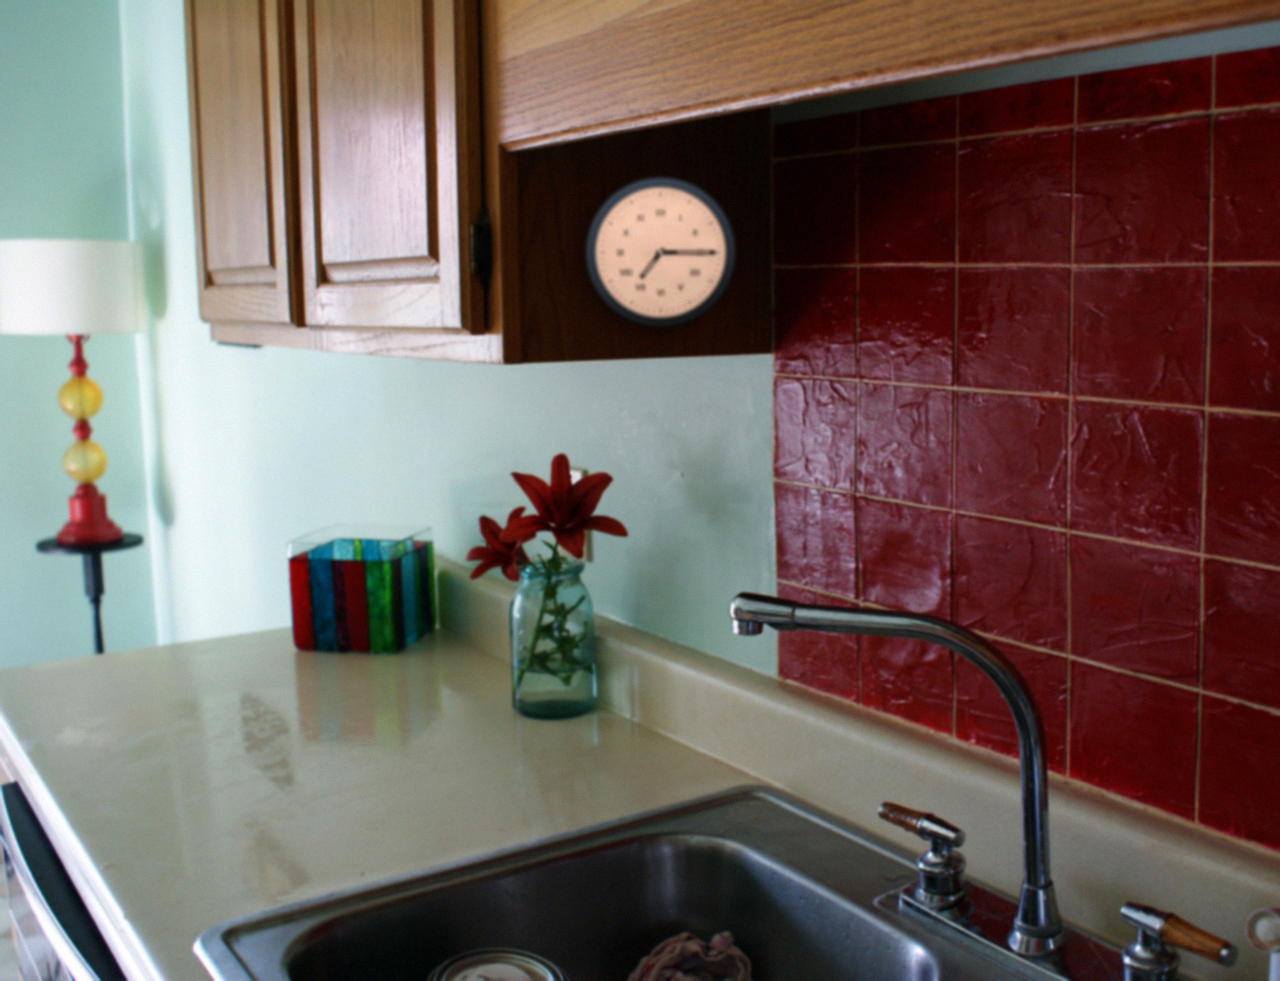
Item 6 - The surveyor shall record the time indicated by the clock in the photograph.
7:15
